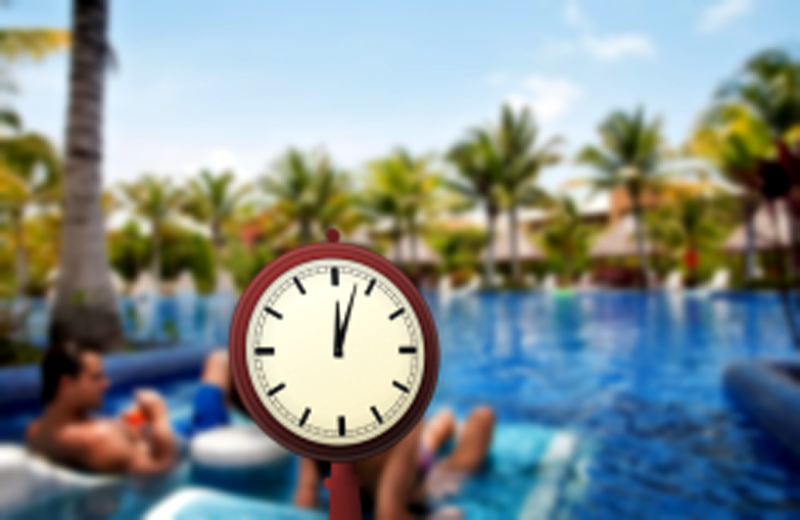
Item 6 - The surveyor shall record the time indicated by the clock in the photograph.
12:03
